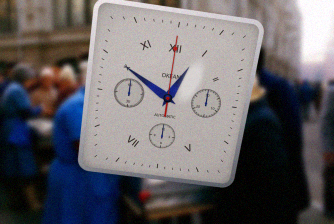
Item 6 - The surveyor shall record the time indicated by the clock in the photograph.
12:50
